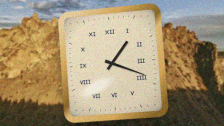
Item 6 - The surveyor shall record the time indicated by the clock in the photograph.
1:19
